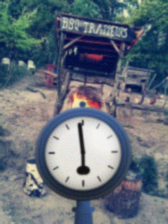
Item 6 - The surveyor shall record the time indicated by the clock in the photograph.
5:59
